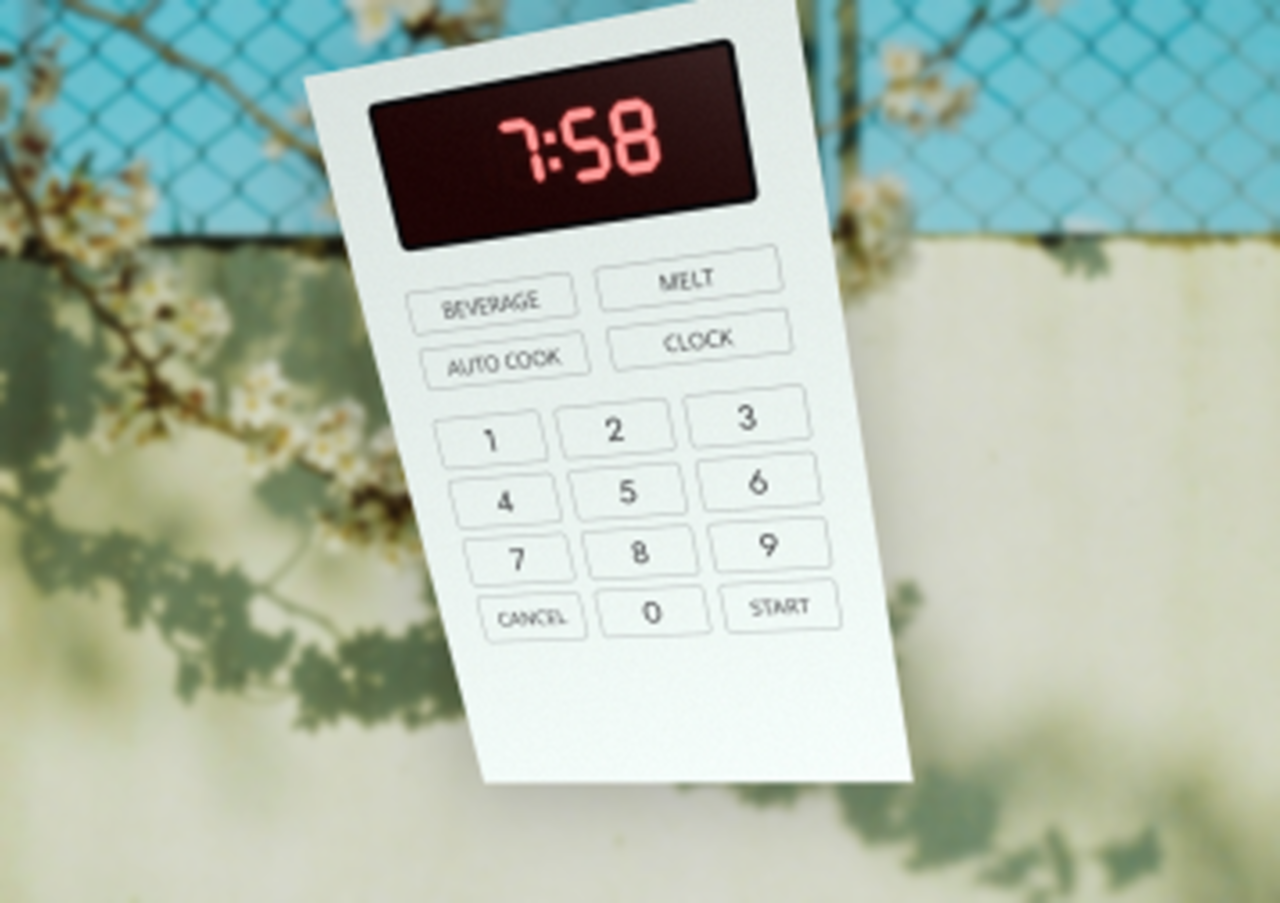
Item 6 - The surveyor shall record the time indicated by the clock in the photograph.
7:58
